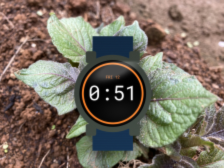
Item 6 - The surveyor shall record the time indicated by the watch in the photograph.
0:51
